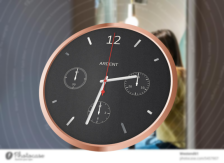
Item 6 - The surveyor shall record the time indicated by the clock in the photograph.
2:32
